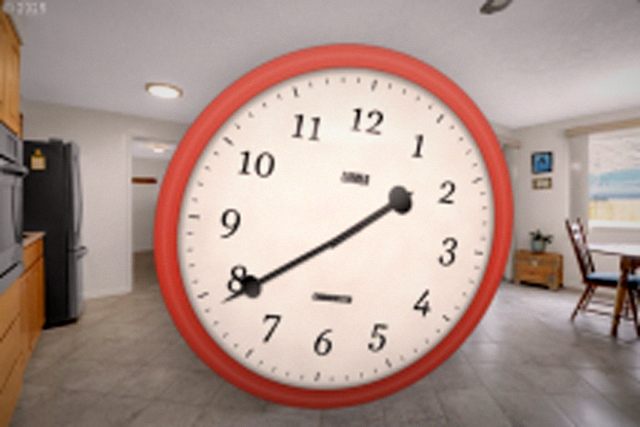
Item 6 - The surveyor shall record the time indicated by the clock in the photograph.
1:39
